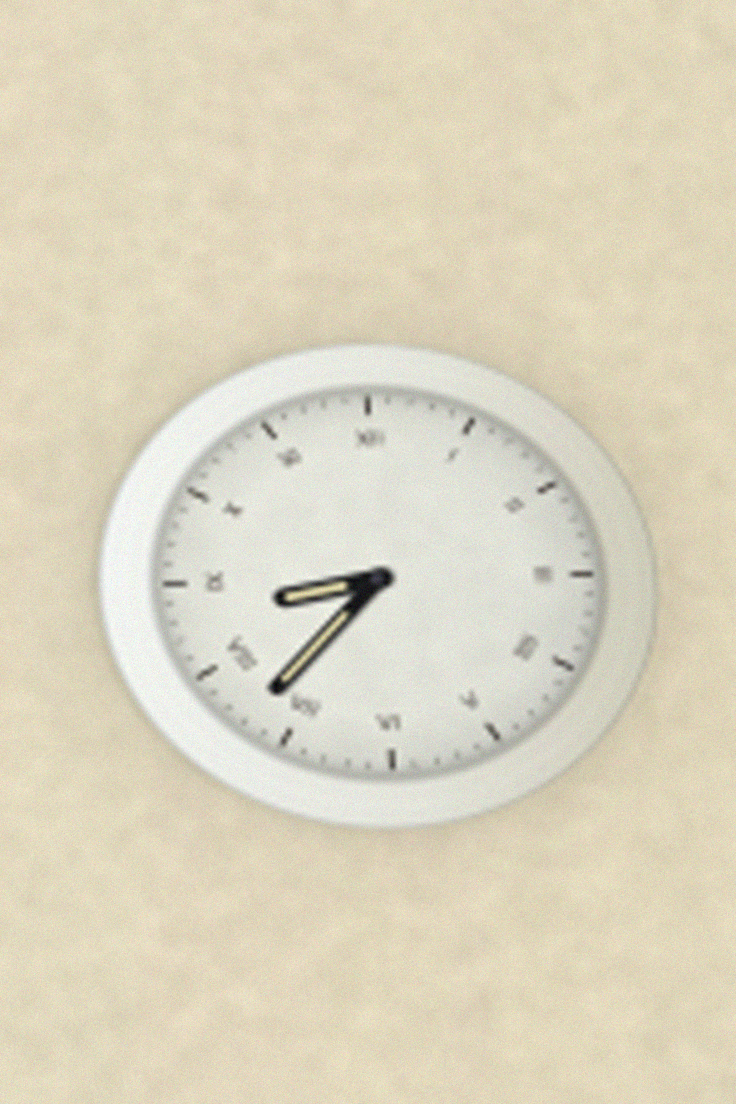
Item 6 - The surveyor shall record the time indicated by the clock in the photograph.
8:37
